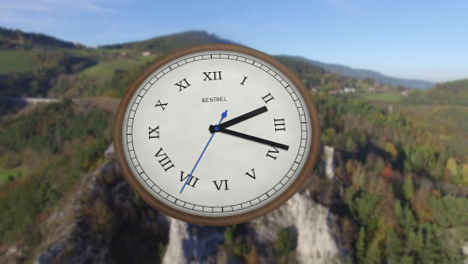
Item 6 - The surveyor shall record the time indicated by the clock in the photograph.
2:18:35
